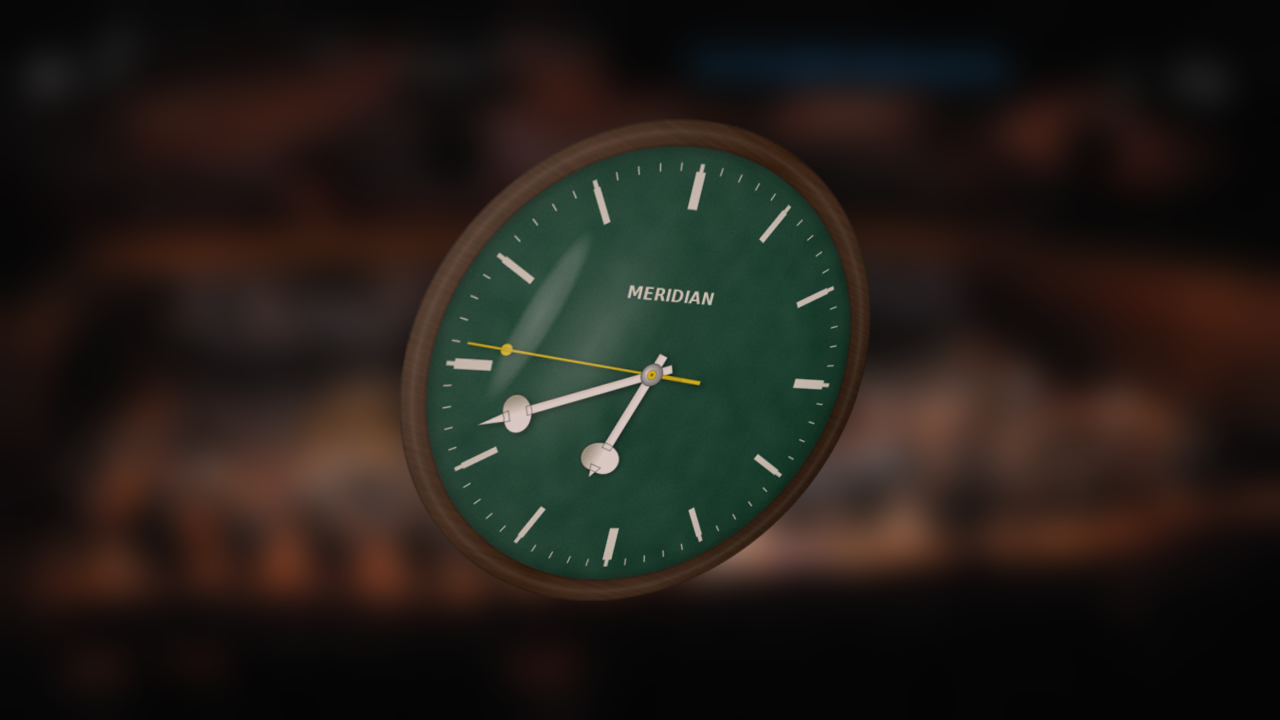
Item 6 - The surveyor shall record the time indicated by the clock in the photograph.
6:41:46
